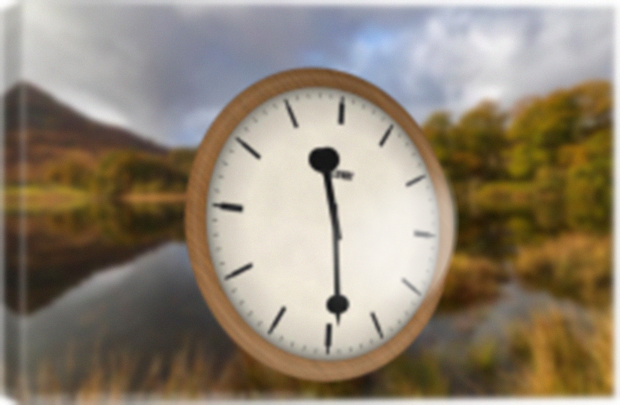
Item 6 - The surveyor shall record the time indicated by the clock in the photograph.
11:29
